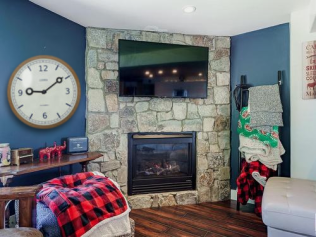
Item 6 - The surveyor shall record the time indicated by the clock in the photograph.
9:09
